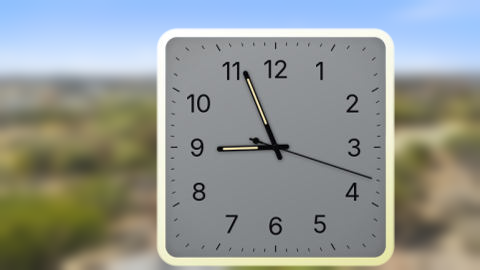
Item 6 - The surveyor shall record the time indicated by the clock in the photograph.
8:56:18
